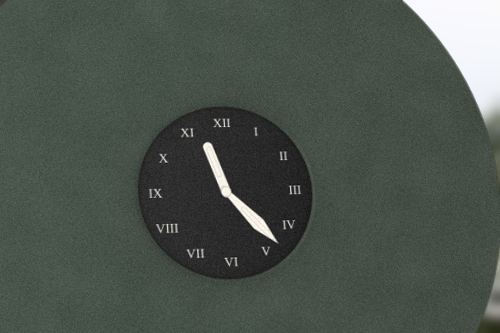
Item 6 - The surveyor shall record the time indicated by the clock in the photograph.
11:23
